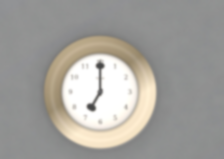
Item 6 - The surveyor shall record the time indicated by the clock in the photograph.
7:00
